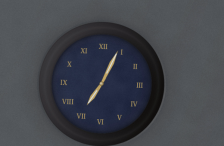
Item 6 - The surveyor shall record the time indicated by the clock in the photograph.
7:04
